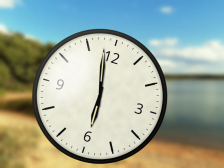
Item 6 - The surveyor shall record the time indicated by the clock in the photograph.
5:58
